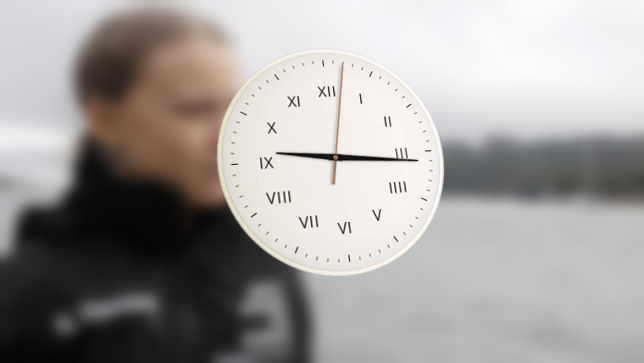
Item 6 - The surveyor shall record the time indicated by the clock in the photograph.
9:16:02
